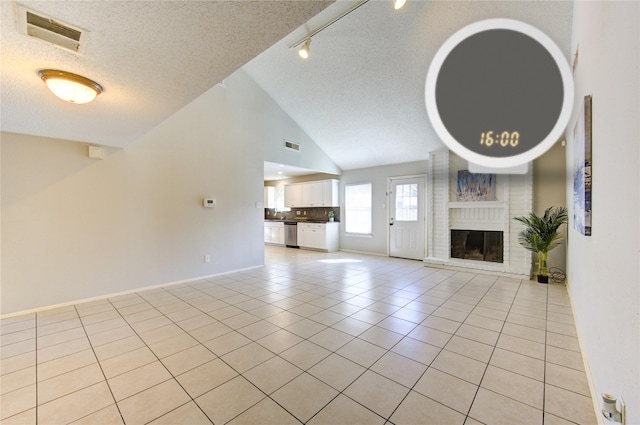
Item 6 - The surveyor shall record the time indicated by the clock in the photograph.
16:00
